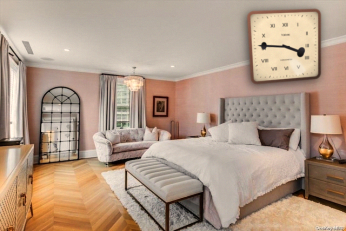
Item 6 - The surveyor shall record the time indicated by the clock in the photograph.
3:46
